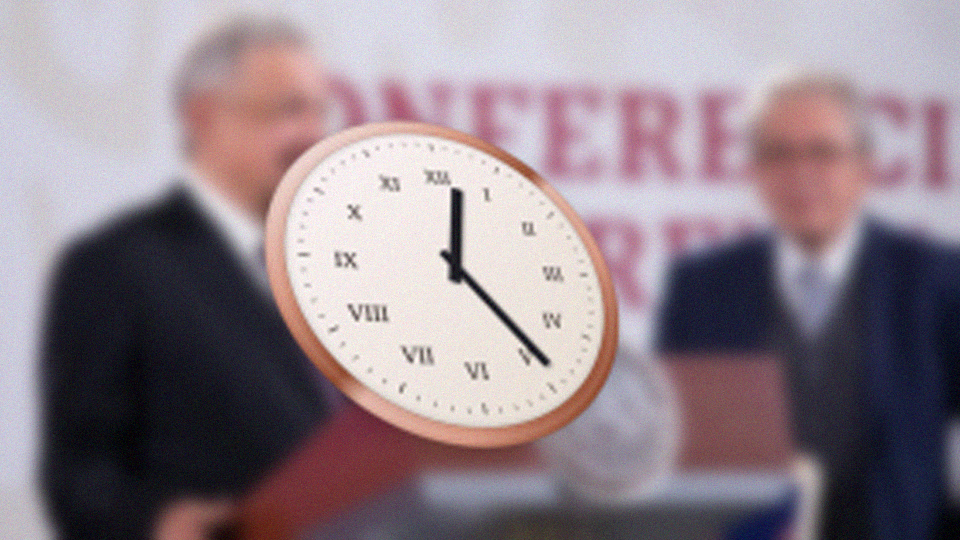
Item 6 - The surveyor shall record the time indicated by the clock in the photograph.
12:24
